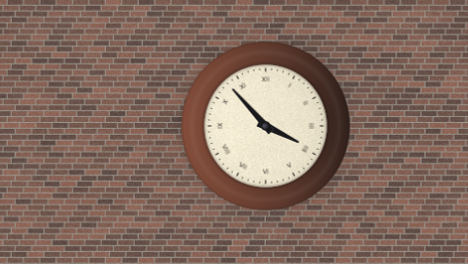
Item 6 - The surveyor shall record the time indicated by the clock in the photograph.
3:53
